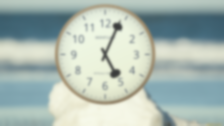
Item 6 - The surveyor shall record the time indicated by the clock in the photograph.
5:04
